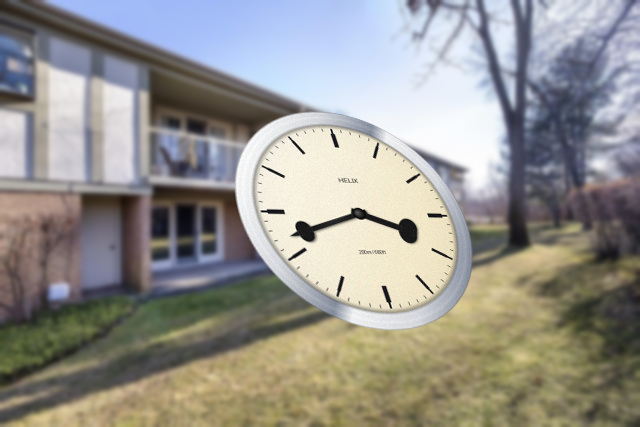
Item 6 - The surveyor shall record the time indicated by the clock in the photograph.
3:42
